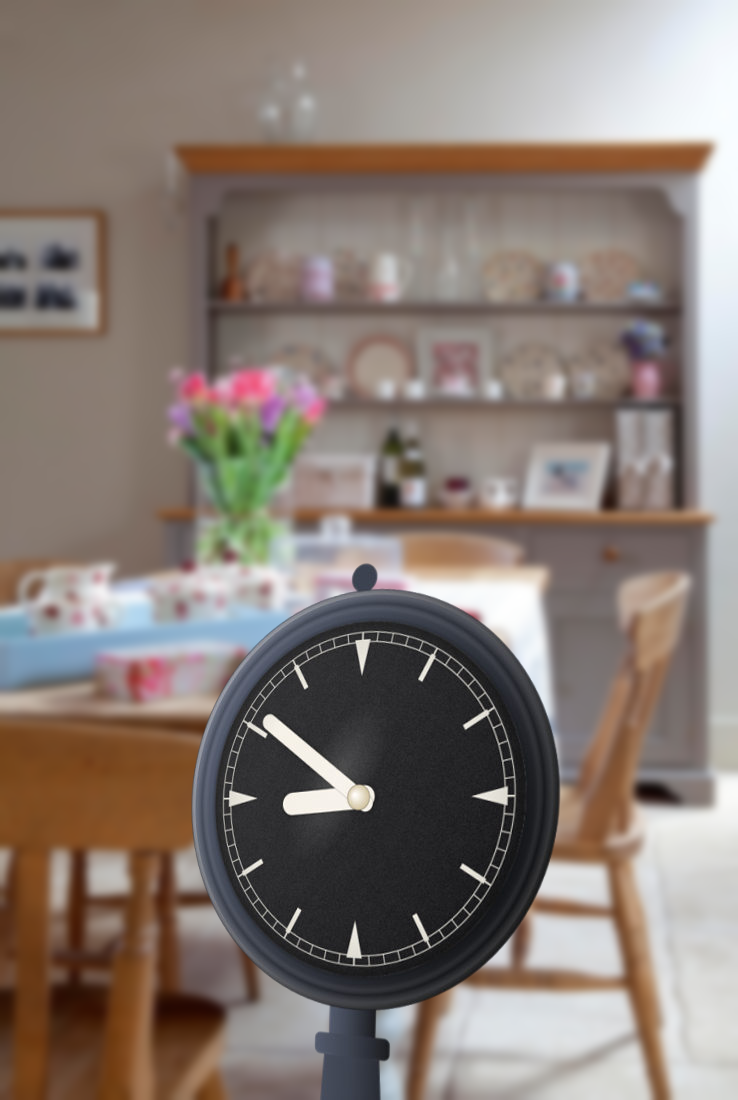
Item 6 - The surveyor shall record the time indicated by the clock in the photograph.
8:51
